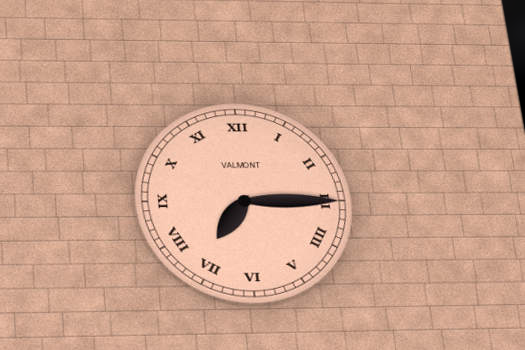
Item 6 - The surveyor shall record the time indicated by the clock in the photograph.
7:15
